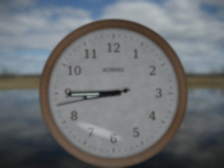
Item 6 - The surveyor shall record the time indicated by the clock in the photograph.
8:44:43
